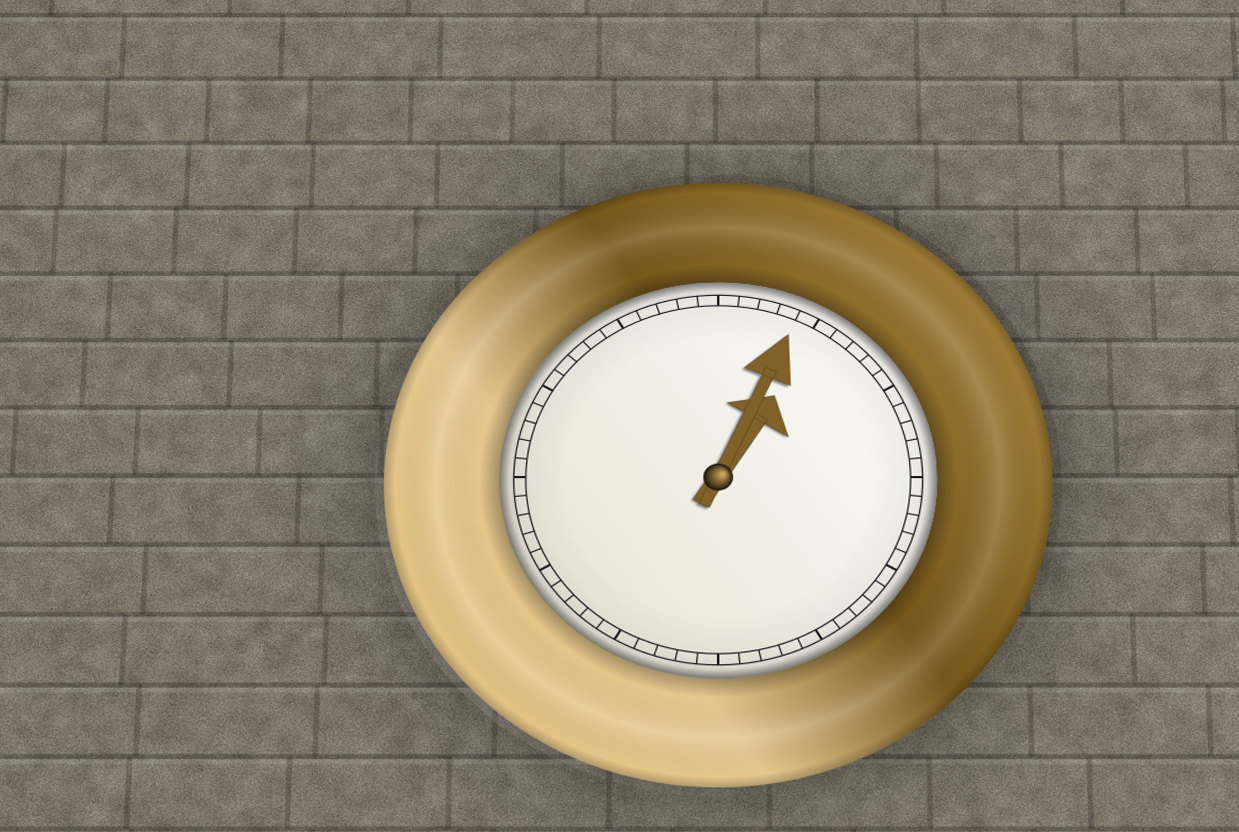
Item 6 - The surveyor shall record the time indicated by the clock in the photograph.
1:04
